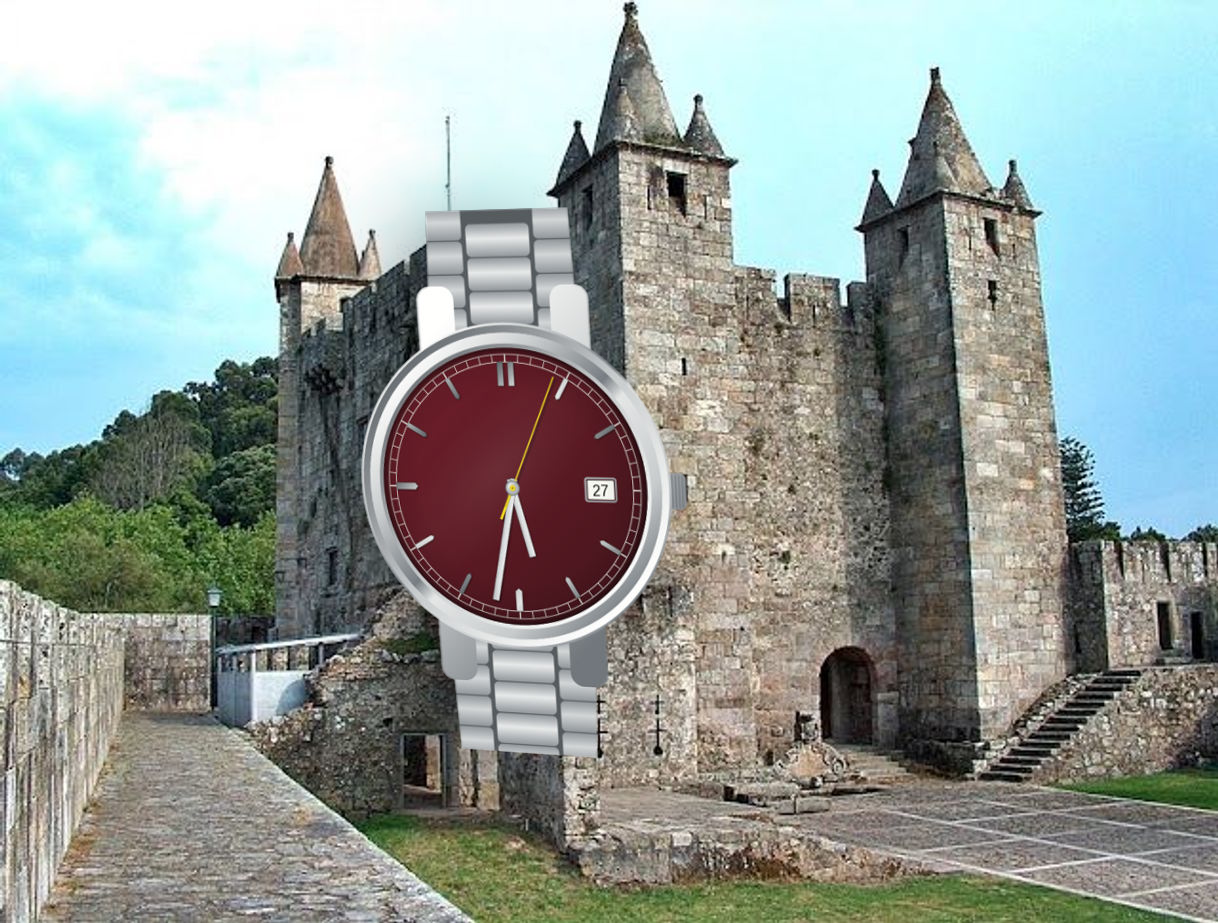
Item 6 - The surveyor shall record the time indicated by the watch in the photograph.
5:32:04
